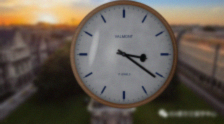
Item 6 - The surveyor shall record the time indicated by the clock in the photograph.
3:21
